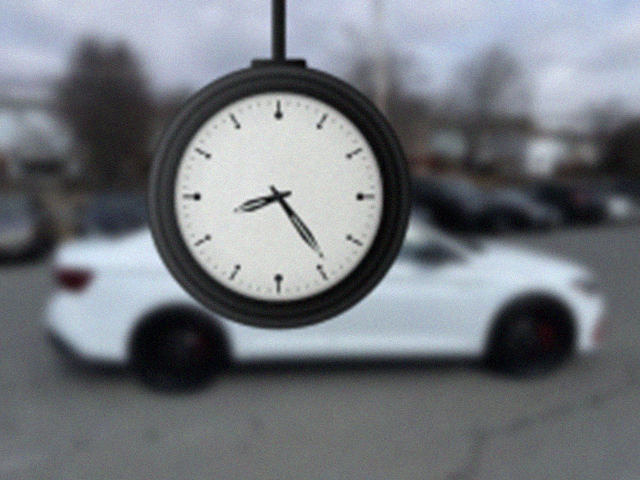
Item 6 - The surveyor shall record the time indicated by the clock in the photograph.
8:24
